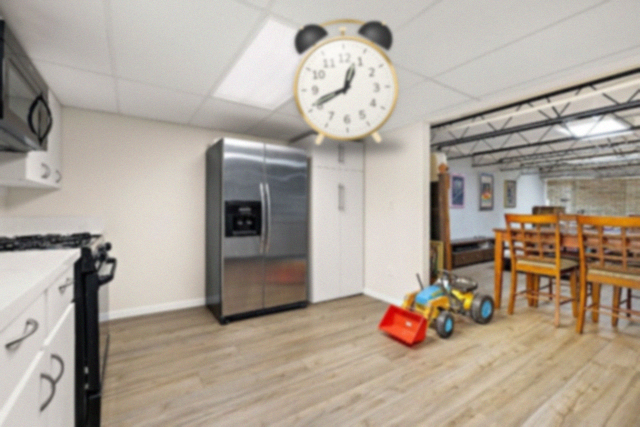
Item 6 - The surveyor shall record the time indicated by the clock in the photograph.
12:41
